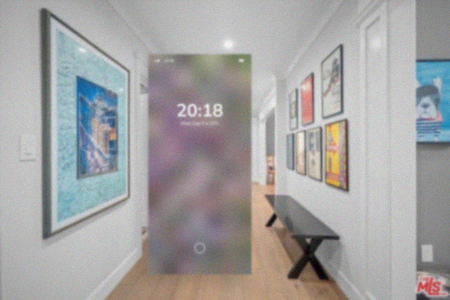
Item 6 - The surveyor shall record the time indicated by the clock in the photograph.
20:18
